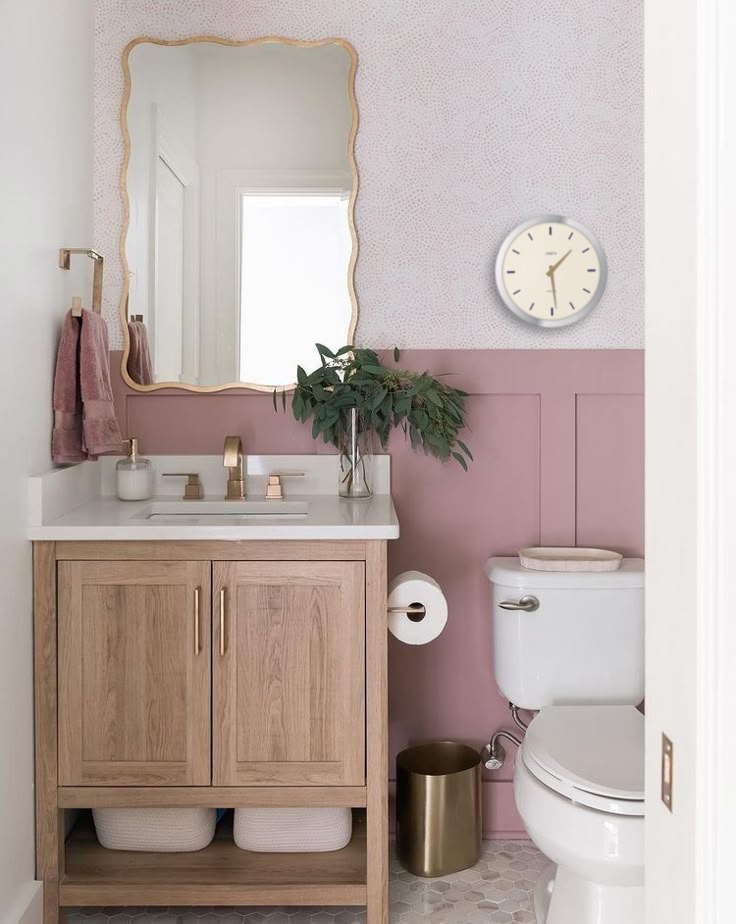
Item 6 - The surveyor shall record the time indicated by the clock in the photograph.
1:29
